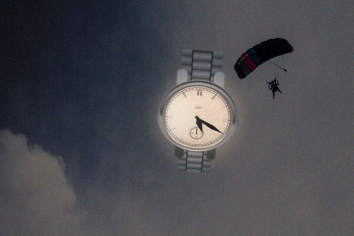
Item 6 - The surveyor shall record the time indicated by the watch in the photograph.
5:20
